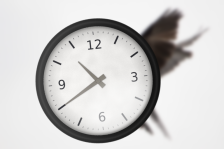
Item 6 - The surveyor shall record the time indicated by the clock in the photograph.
10:40
